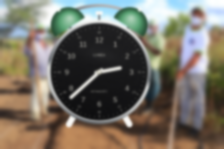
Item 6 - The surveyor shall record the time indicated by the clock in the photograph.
2:38
